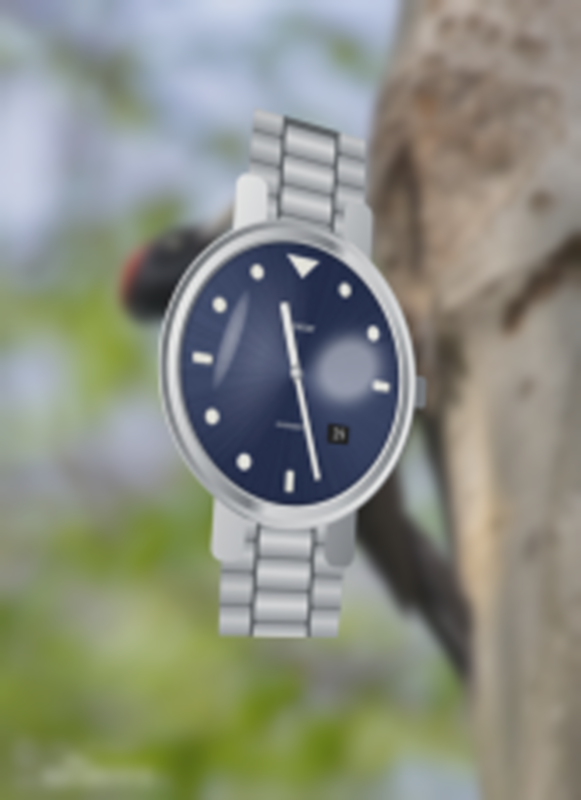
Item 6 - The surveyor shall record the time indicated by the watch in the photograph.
11:27
